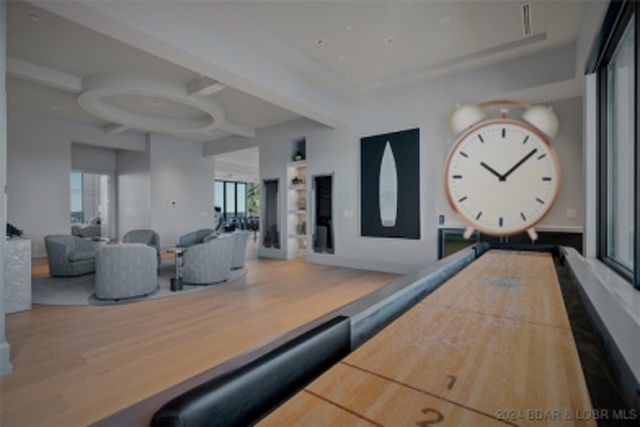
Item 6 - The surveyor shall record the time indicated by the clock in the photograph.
10:08
